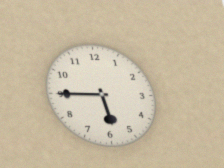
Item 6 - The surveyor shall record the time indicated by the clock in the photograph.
5:45
